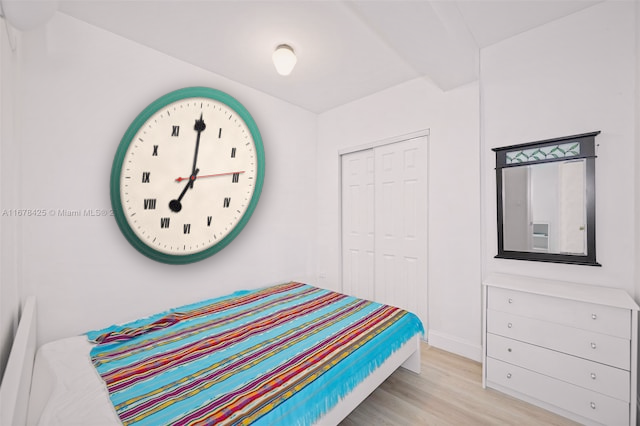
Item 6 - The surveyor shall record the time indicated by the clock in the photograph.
7:00:14
